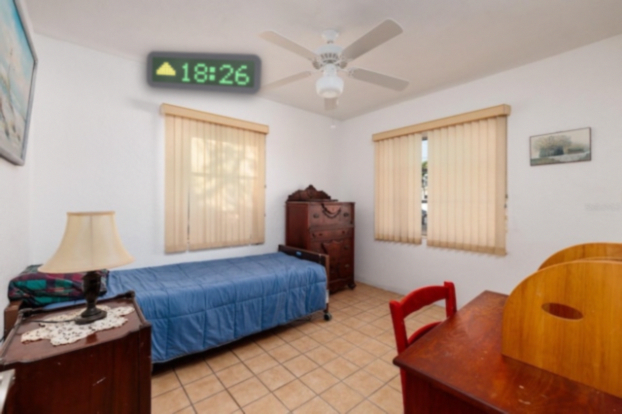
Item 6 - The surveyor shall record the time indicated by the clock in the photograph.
18:26
